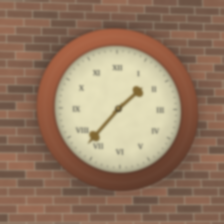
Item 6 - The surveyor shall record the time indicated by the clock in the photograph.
1:37
